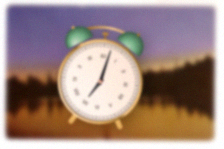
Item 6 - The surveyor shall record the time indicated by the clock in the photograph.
7:02
